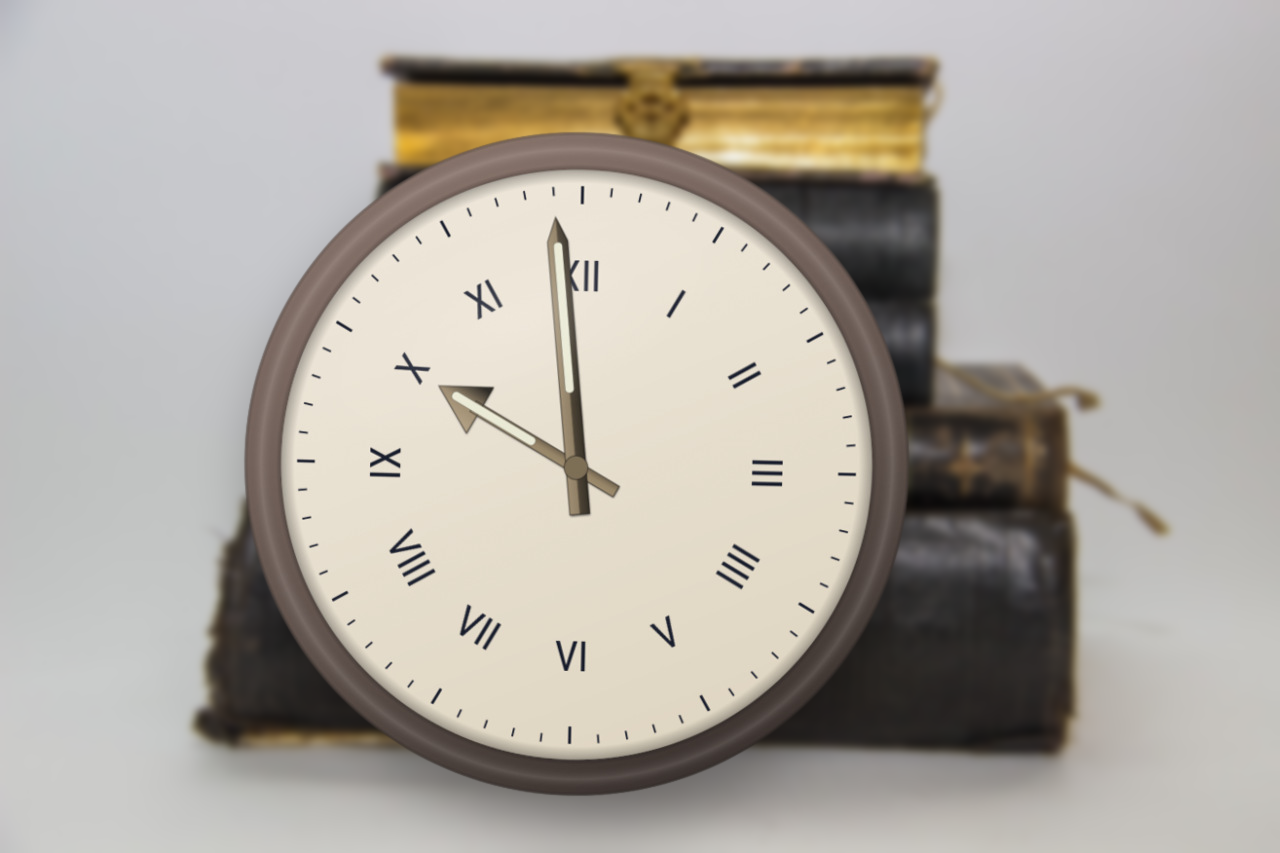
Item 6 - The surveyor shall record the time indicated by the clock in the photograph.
9:59
